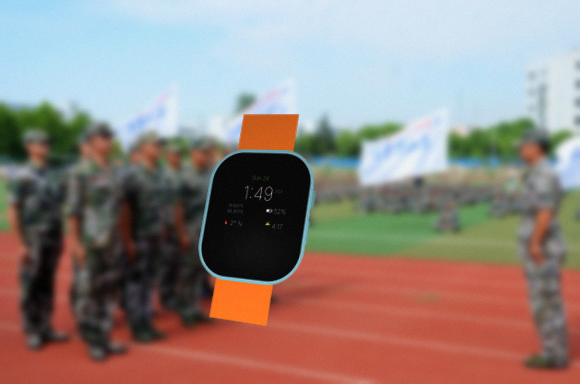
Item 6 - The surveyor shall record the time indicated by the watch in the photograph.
1:49
